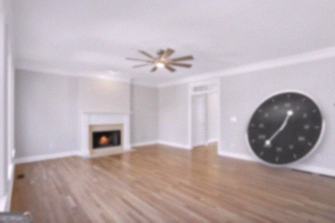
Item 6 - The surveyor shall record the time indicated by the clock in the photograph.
12:36
